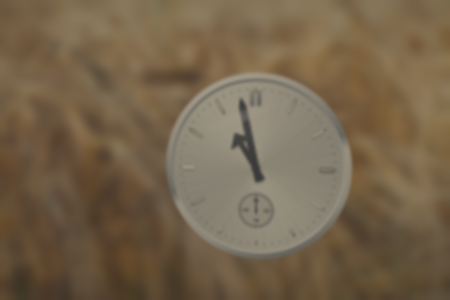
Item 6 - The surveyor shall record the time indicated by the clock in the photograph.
10:58
